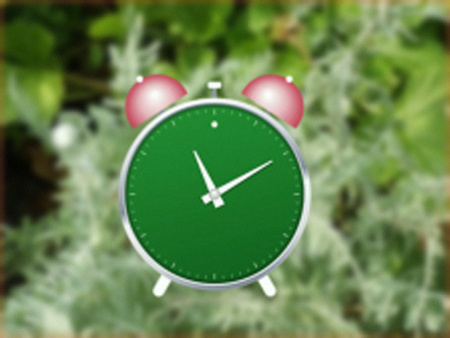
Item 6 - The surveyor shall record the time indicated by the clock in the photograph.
11:10
